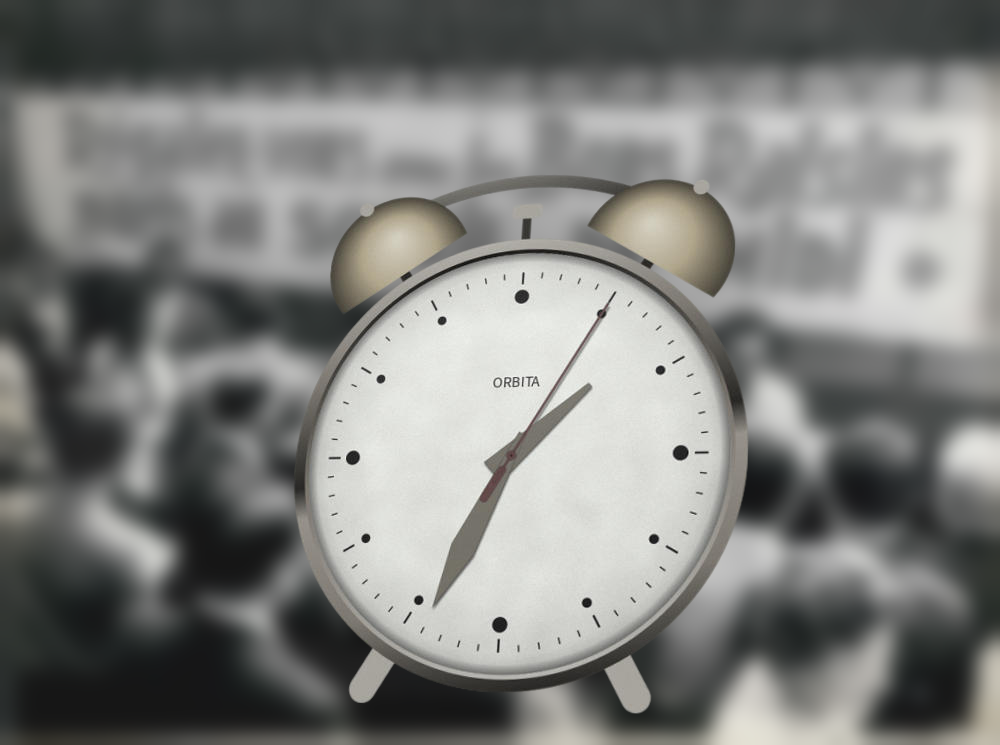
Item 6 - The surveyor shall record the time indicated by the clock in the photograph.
1:34:05
